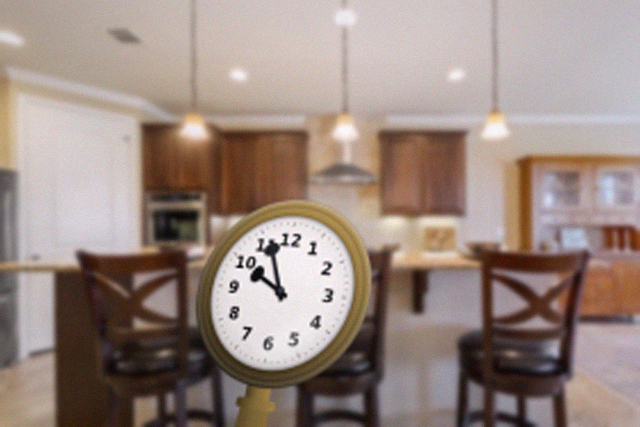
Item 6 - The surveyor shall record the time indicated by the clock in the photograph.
9:56
